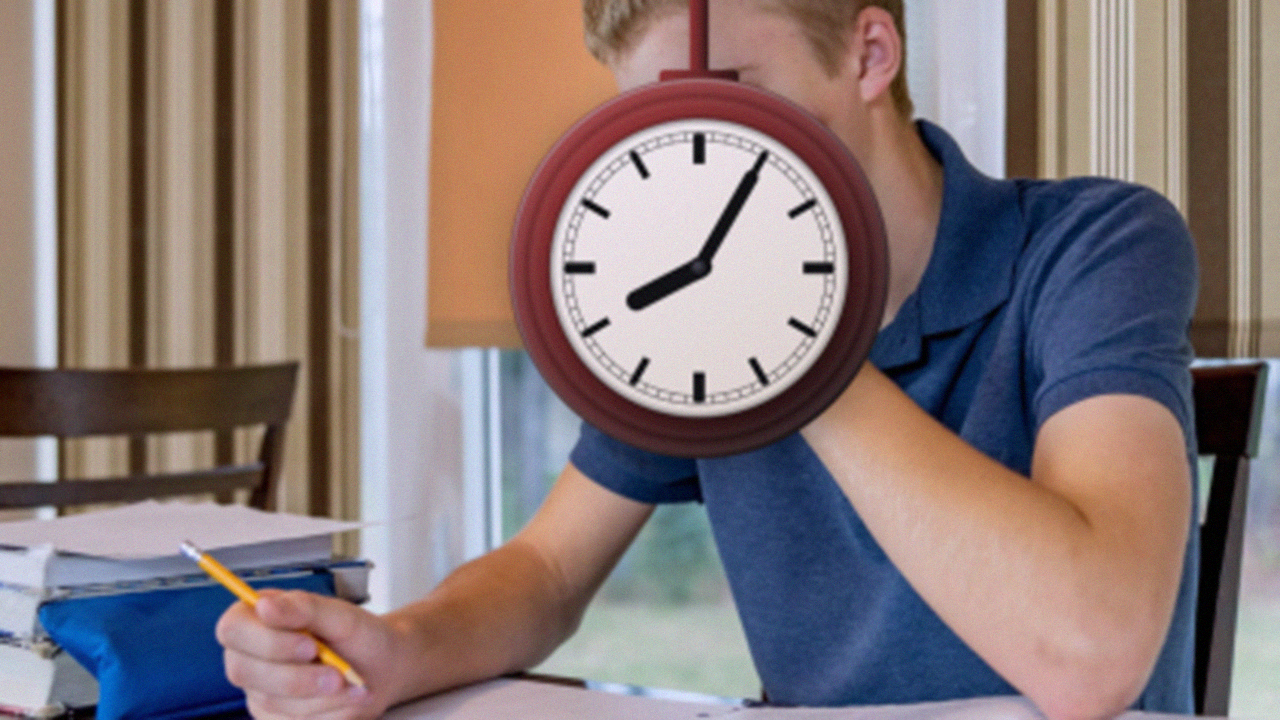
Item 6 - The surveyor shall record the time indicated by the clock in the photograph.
8:05
